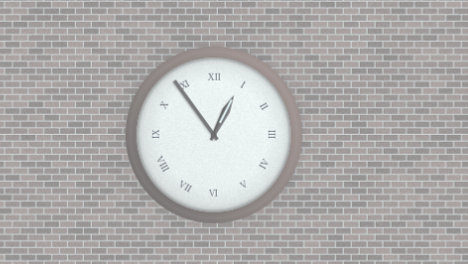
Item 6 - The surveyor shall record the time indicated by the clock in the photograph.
12:54
